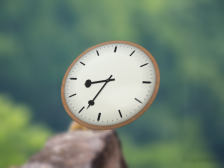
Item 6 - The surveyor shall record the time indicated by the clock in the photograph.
8:34
